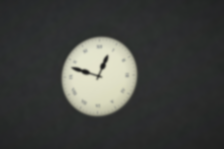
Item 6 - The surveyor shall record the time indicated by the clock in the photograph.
12:48
